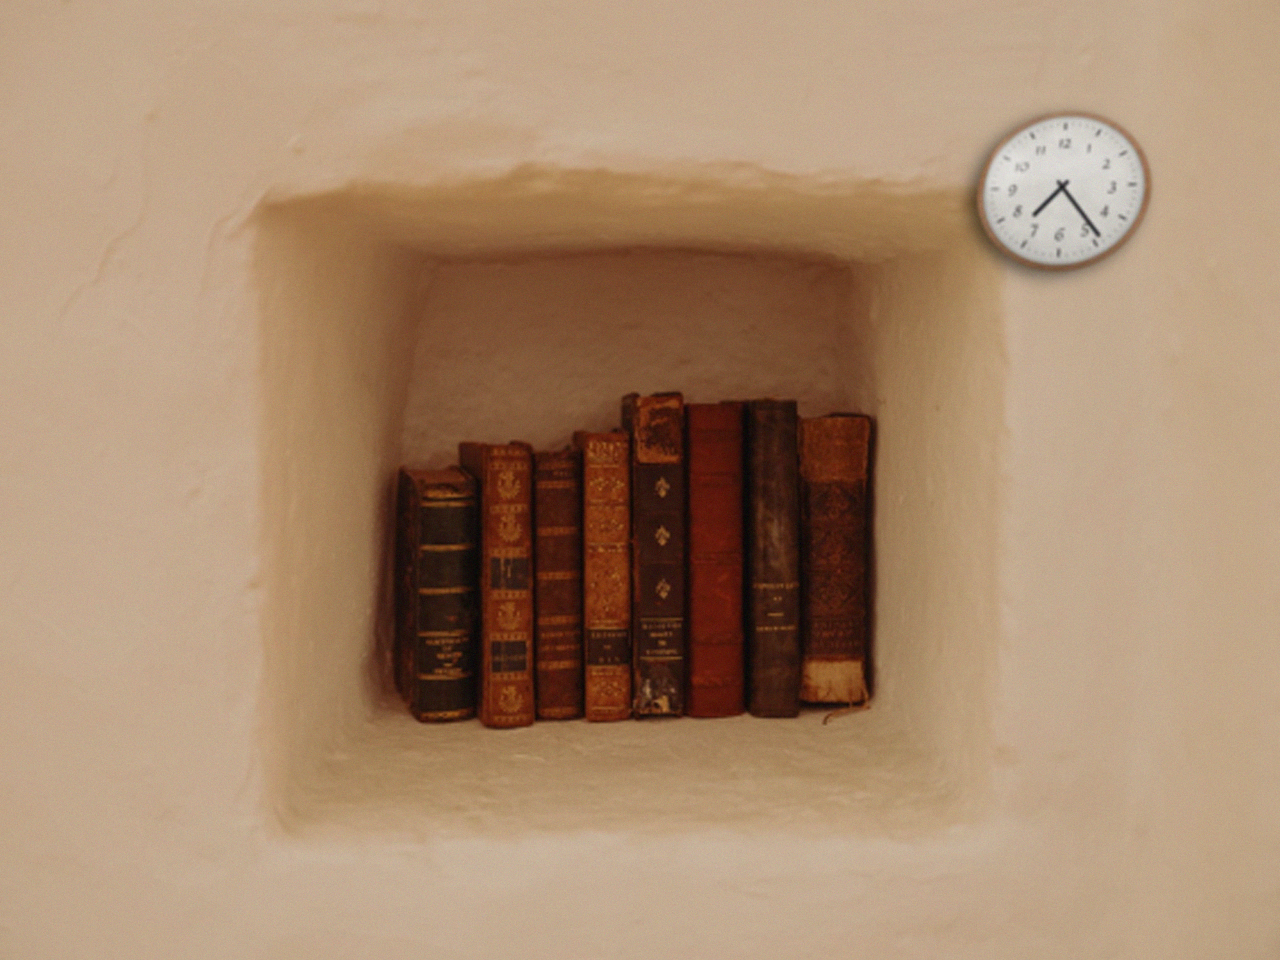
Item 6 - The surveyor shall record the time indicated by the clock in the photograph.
7:24
